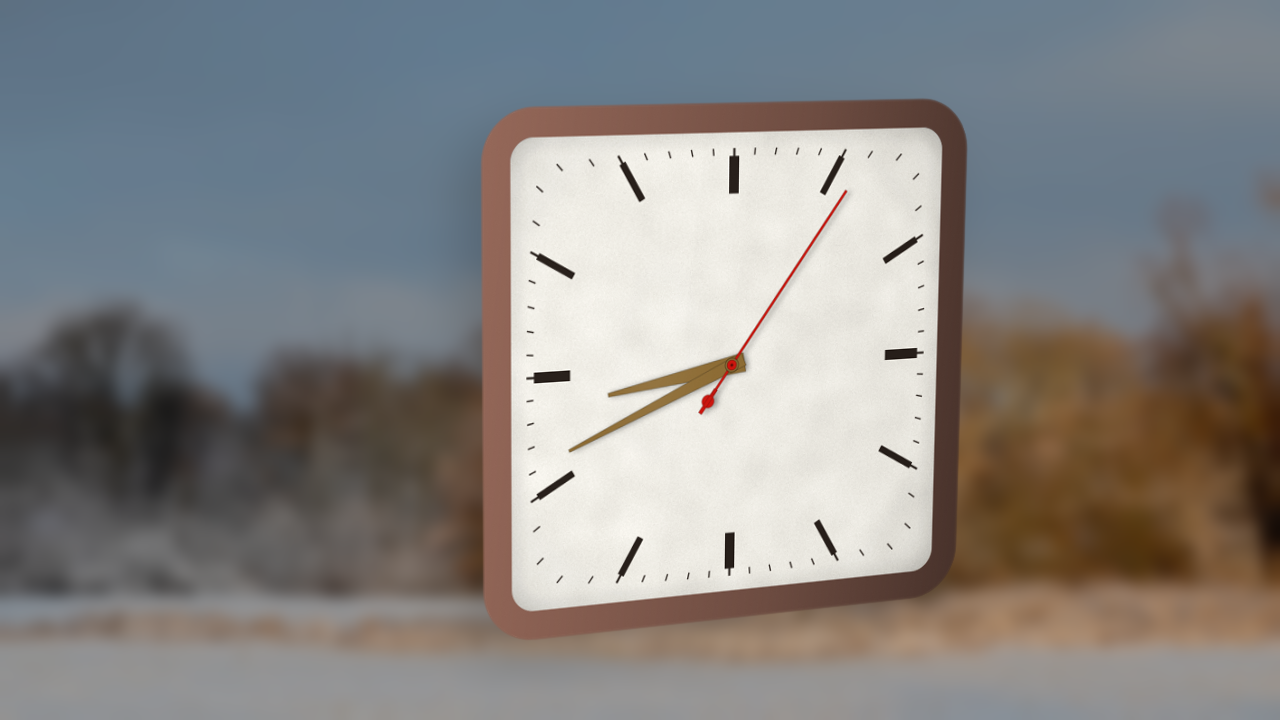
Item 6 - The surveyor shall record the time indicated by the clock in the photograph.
8:41:06
